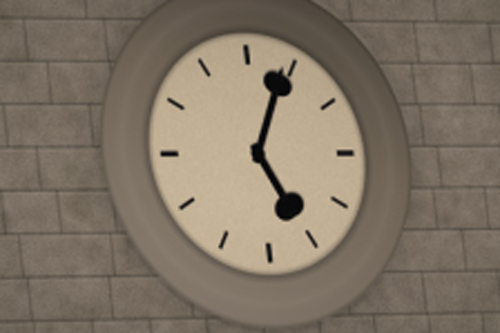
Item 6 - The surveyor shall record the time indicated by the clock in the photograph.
5:04
